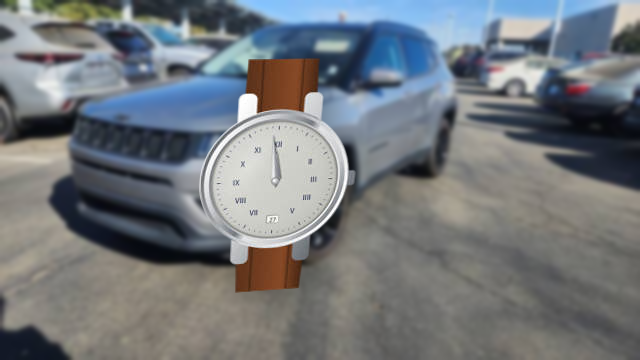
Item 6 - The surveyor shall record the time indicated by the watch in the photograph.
11:59
